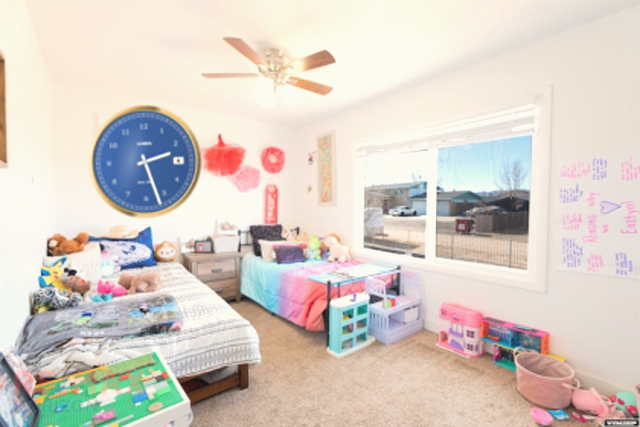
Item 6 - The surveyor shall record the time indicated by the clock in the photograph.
2:27
